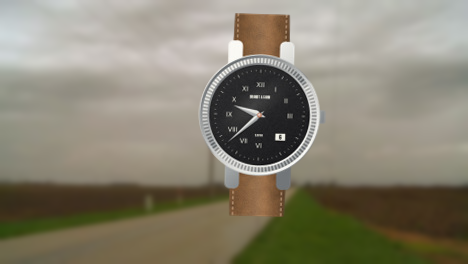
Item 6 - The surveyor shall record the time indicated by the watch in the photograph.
9:38
